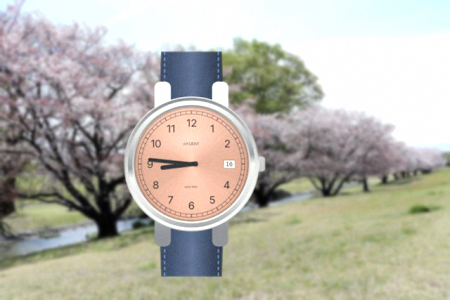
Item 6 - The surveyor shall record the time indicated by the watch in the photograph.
8:46
